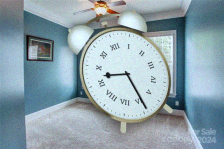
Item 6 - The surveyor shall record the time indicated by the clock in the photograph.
9:29
